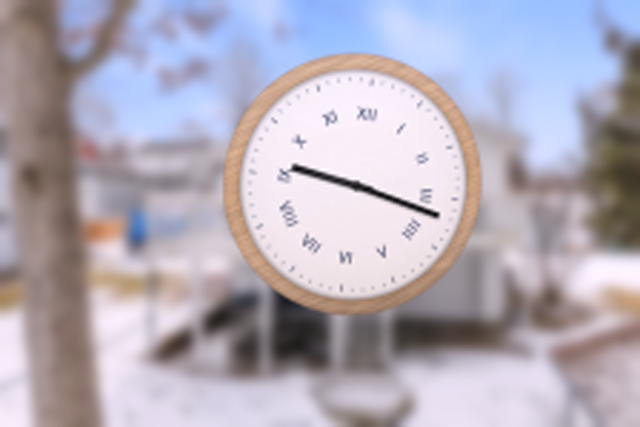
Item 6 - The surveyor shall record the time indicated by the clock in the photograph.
9:17
